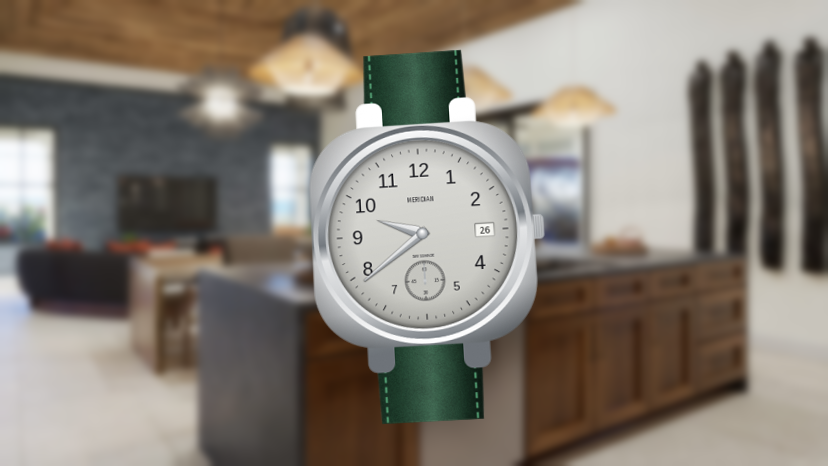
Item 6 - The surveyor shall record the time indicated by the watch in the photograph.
9:39
